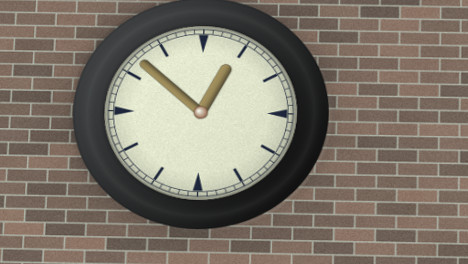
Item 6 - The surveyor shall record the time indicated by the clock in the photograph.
12:52
